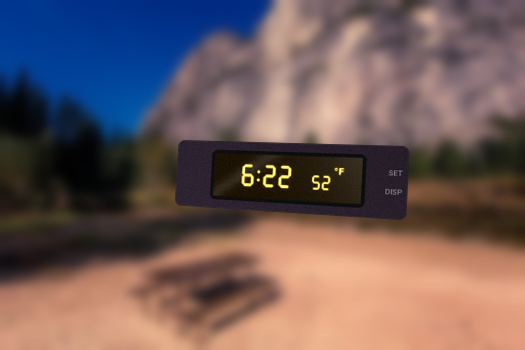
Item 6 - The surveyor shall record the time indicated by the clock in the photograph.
6:22
